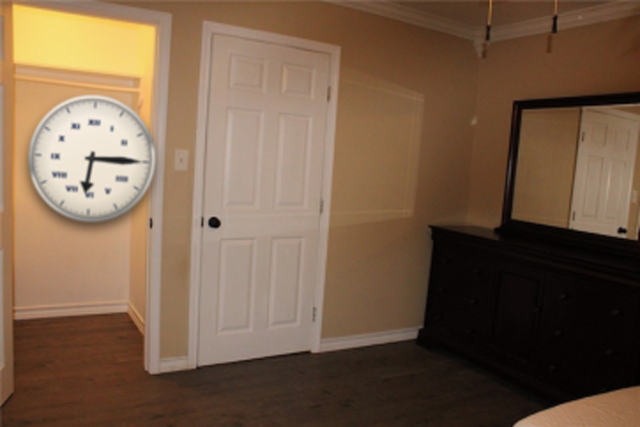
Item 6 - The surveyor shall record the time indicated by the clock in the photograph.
6:15
